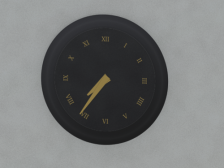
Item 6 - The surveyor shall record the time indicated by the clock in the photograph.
7:36
